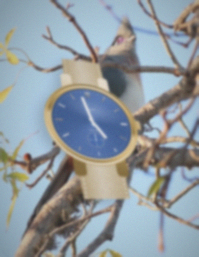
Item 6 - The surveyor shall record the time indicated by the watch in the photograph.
4:58
